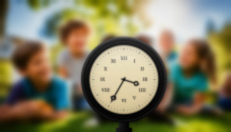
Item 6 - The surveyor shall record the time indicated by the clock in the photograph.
3:35
